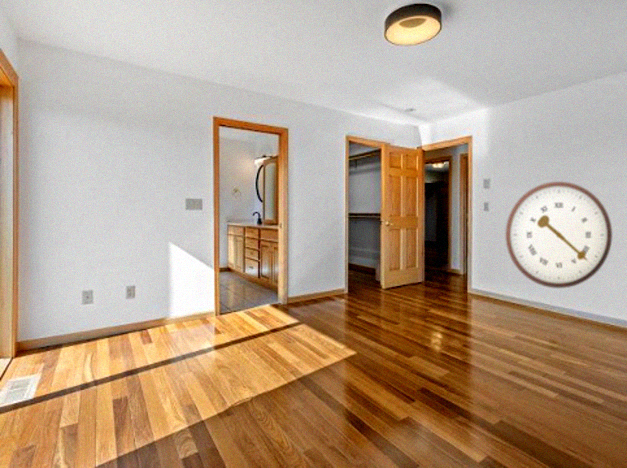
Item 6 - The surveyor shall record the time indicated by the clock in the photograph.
10:22
